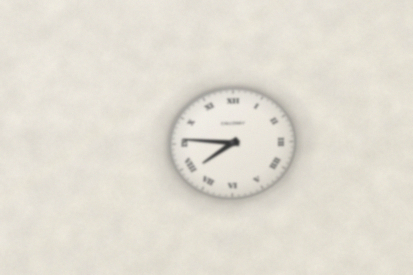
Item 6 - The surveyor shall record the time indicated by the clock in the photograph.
7:46
